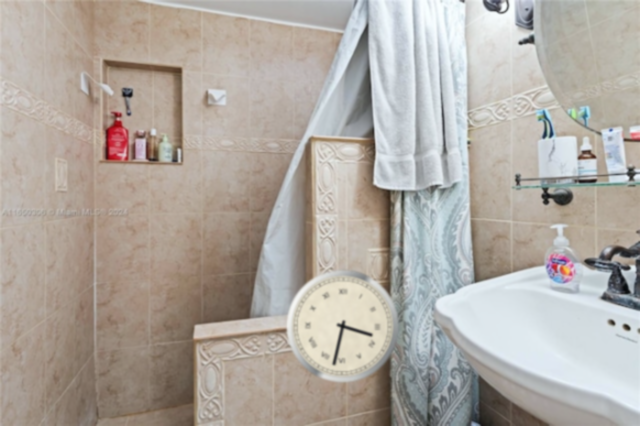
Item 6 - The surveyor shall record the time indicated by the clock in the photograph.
3:32
